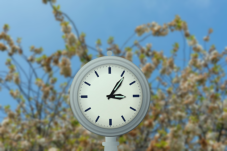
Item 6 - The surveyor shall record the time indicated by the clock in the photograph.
3:06
